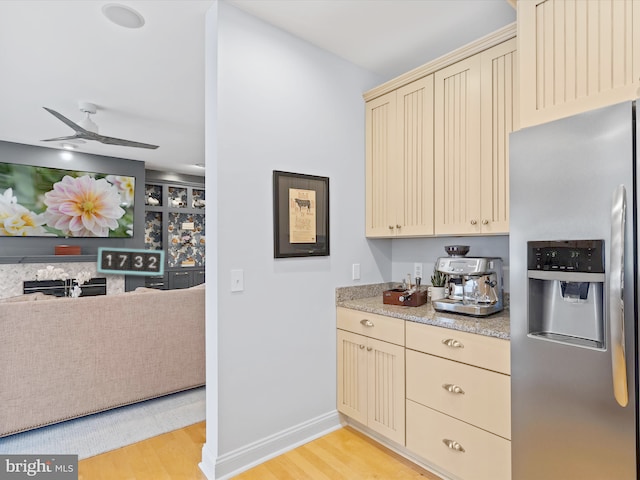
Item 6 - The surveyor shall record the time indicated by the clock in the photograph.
17:32
